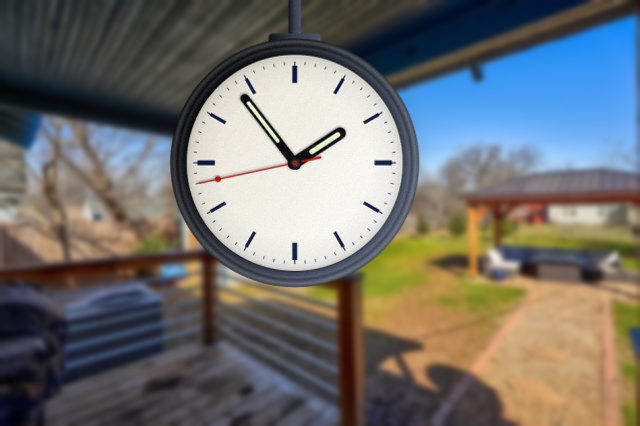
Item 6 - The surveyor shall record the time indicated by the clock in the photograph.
1:53:43
